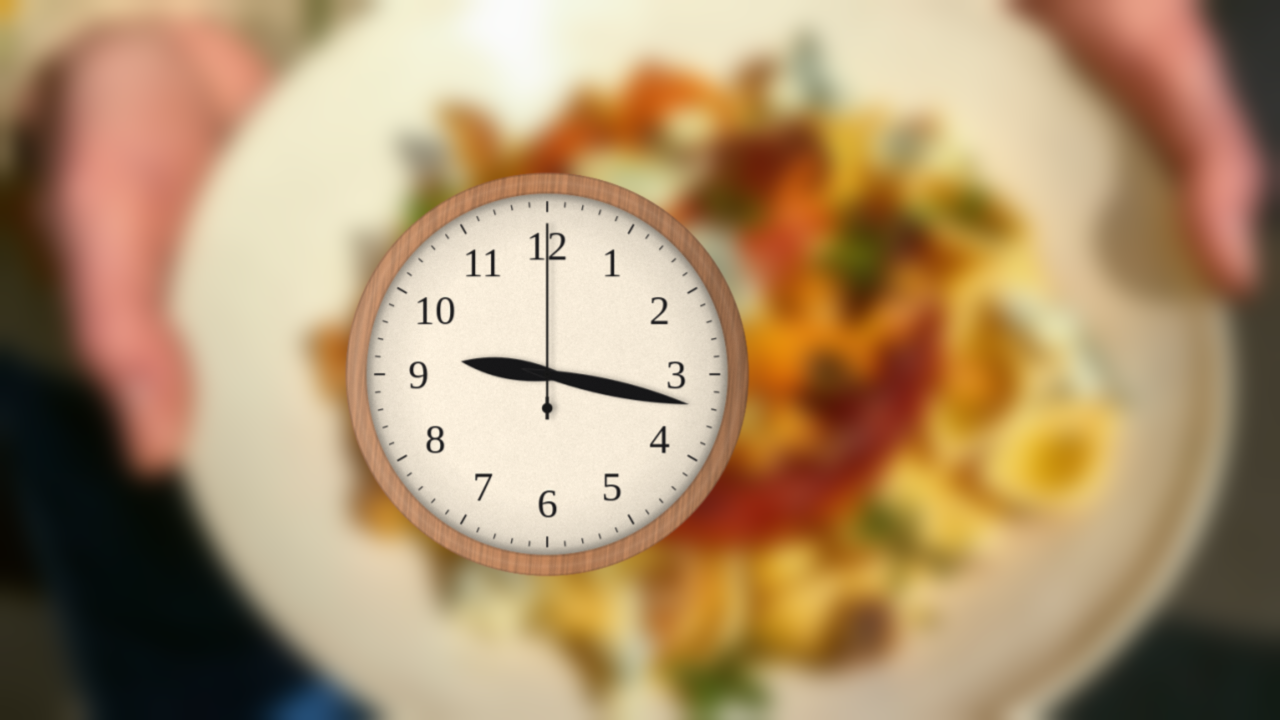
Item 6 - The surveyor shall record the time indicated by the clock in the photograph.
9:17:00
